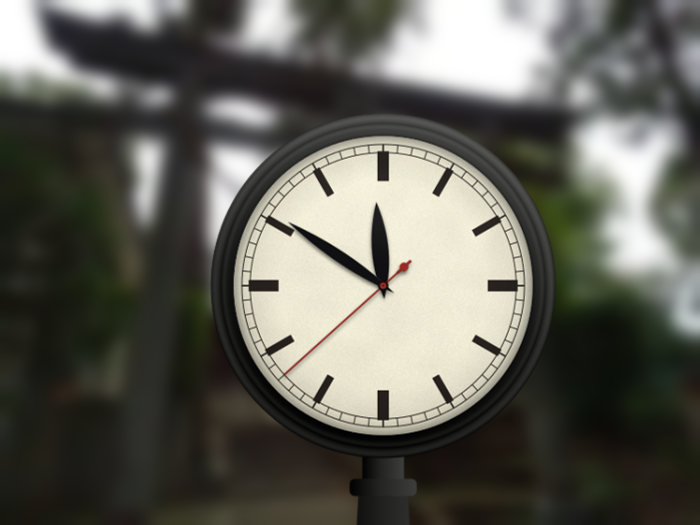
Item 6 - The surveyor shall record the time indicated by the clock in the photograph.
11:50:38
